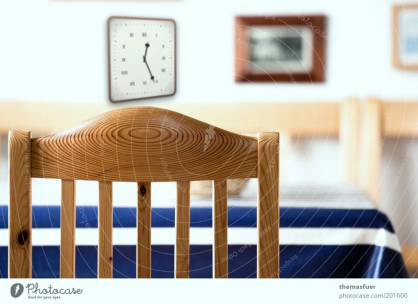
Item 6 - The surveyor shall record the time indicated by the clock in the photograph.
12:26
